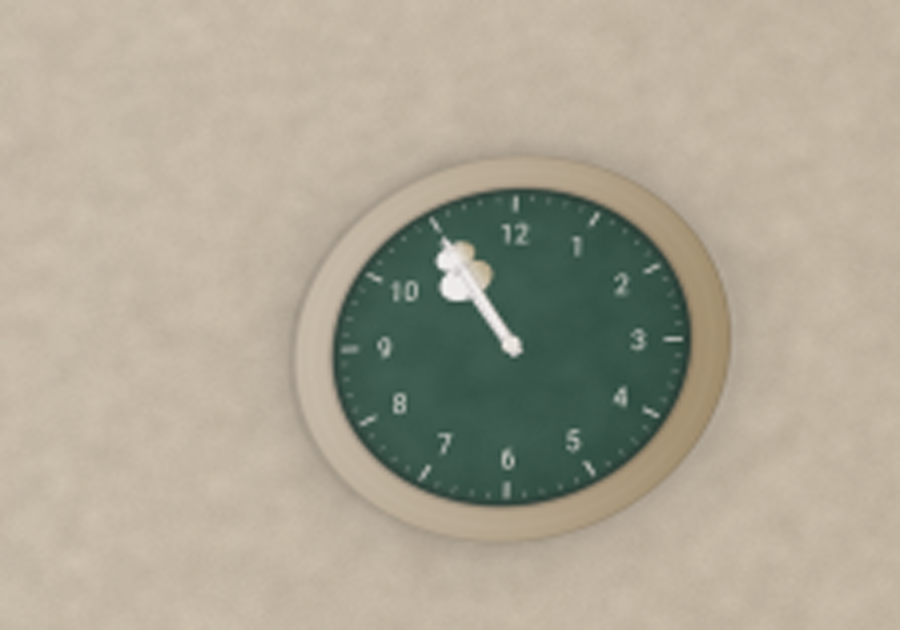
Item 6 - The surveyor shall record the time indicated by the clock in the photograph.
10:55
